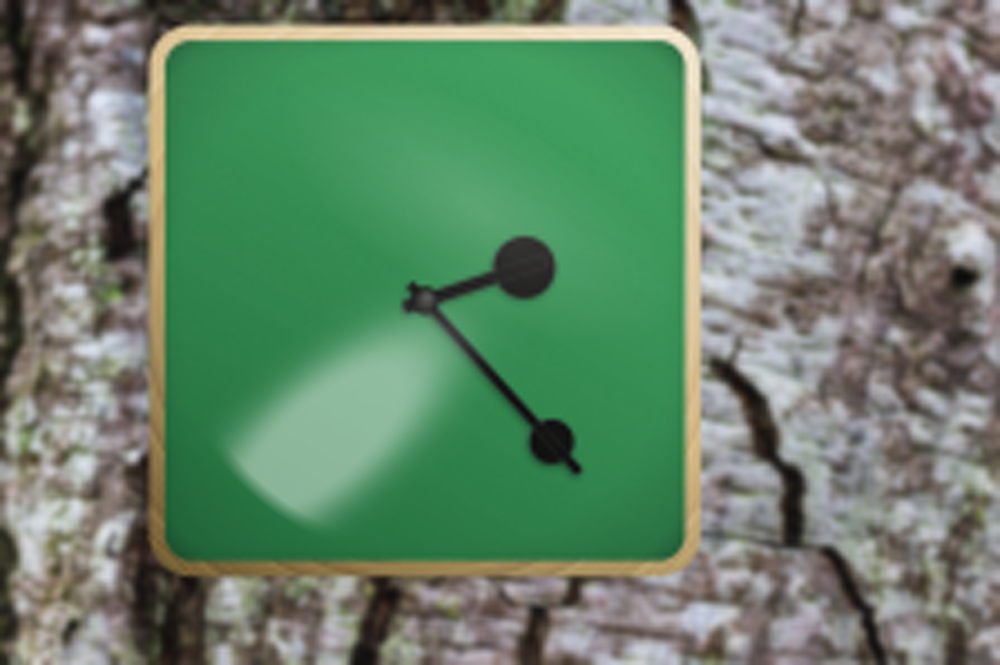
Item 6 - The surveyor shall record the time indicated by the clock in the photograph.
2:23
